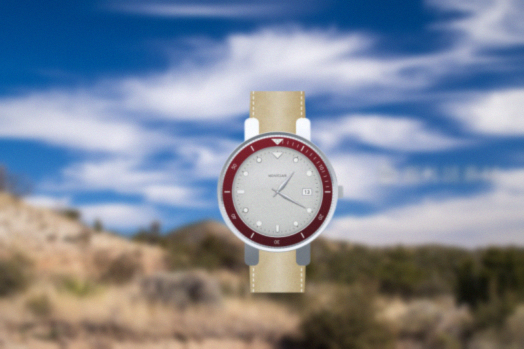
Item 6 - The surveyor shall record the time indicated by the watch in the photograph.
1:20
